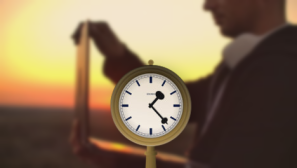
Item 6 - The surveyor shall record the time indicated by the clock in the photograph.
1:23
